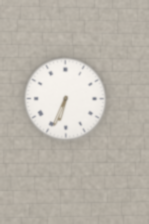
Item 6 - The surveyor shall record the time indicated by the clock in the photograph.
6:34
